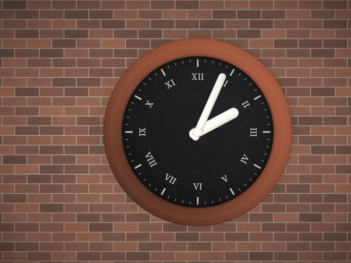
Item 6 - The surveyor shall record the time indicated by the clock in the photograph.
2:04
